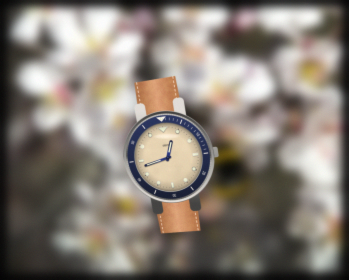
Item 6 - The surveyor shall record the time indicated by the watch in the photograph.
12:43
